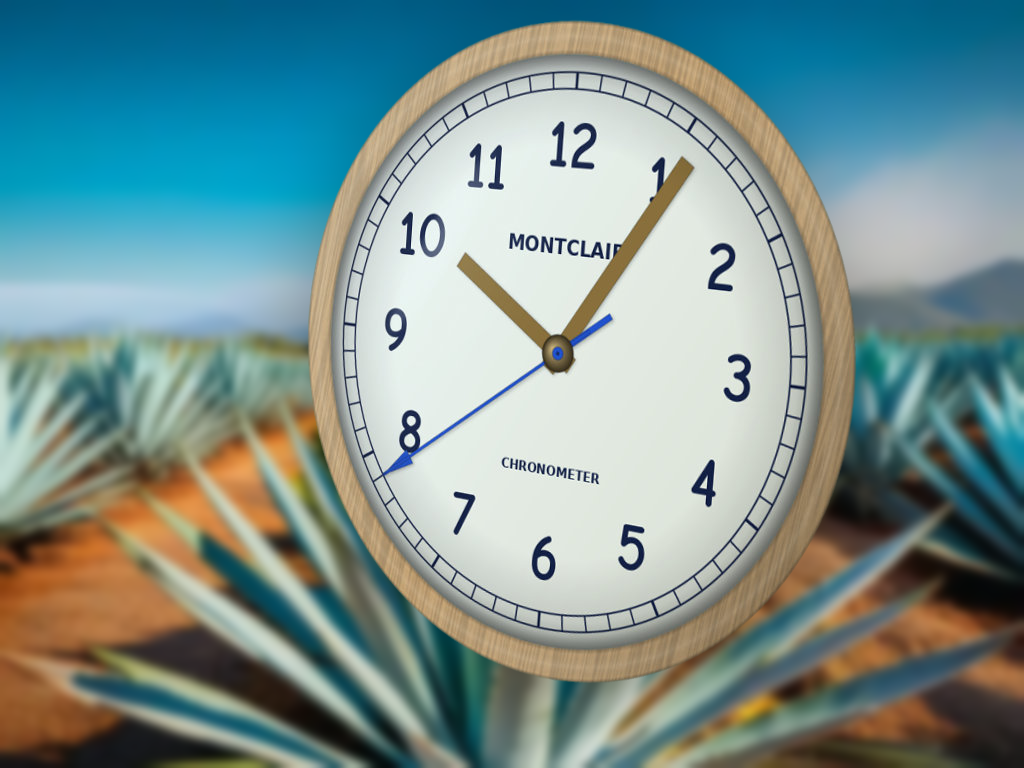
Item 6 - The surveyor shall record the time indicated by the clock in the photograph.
10:05:39
